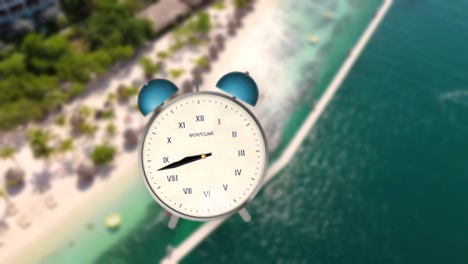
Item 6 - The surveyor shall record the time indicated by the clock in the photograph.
8:43
